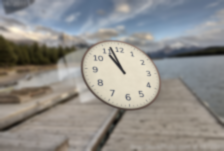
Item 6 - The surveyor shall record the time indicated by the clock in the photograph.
10:57
